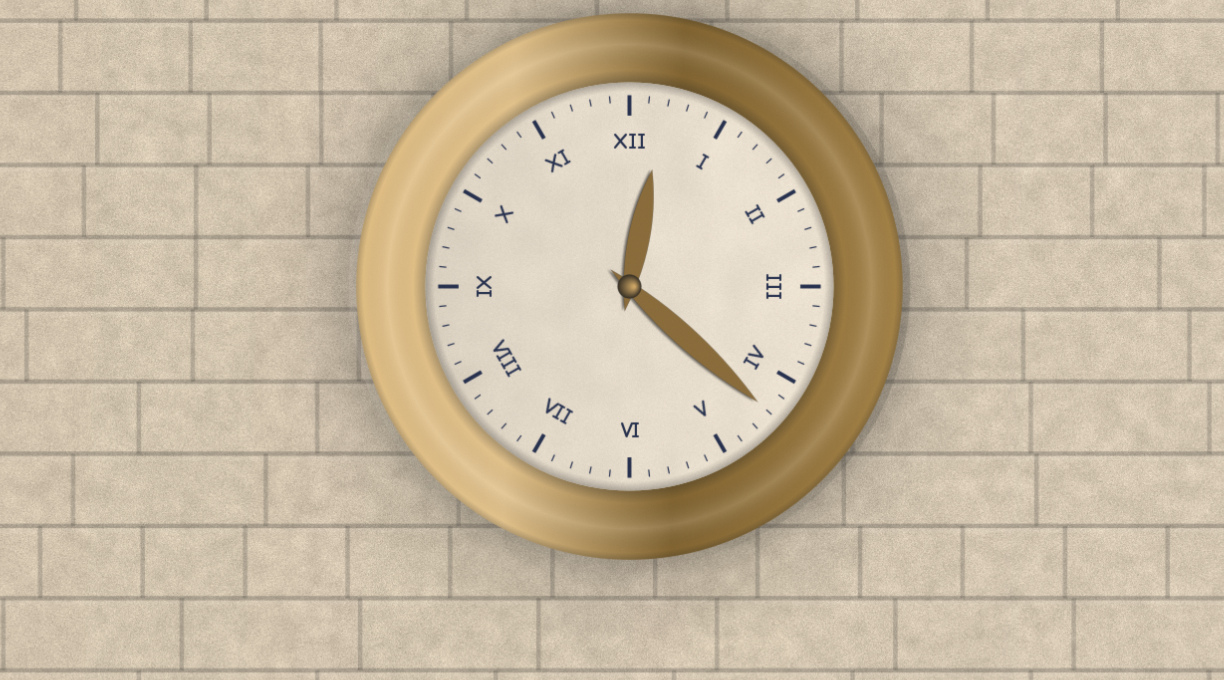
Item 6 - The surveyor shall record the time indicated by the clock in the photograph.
12:22
